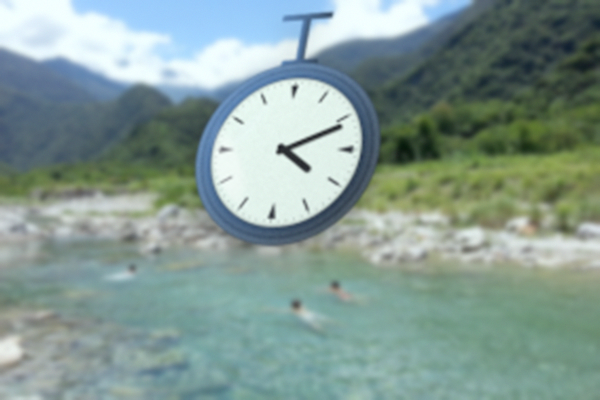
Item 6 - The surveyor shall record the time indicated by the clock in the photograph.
4:11
